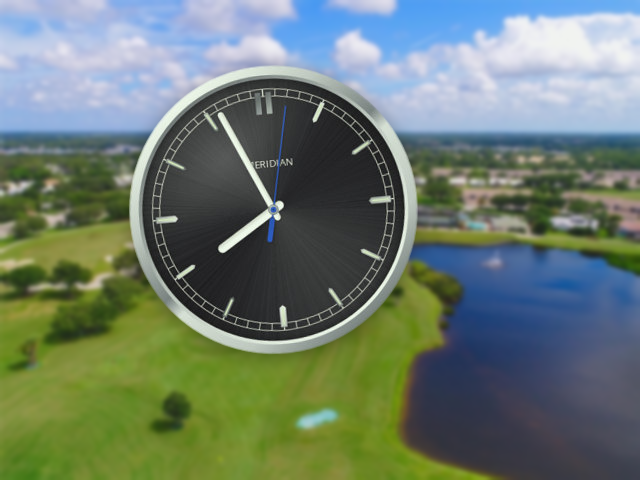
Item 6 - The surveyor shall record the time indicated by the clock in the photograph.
7:56:02
